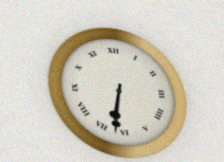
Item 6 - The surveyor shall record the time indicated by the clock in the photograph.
6:32
